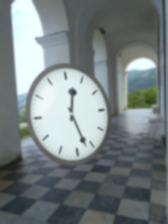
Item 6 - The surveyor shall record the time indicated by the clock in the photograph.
12:27
